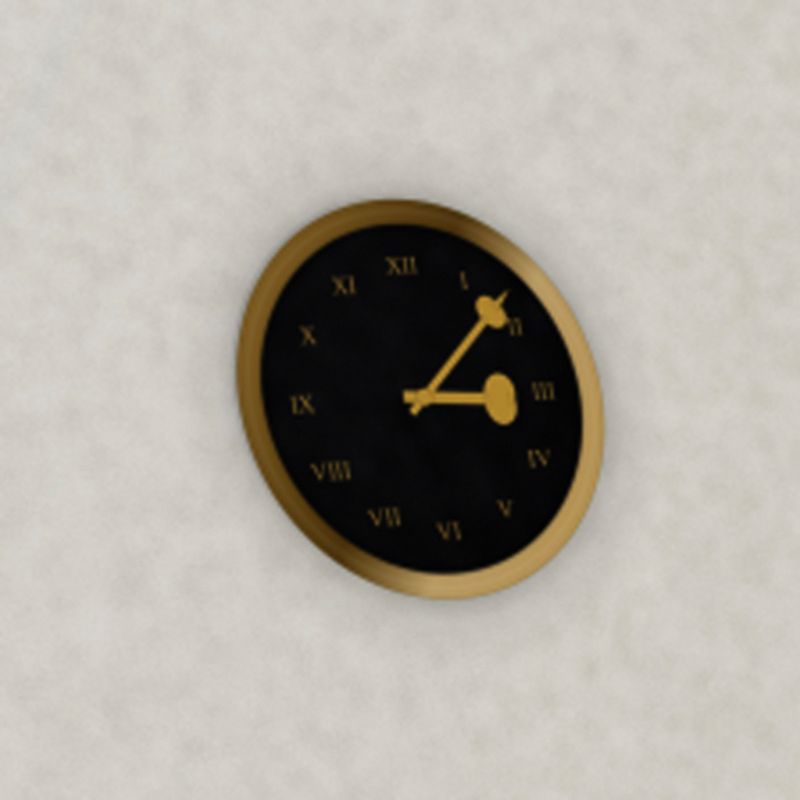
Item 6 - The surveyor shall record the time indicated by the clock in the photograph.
3:08
